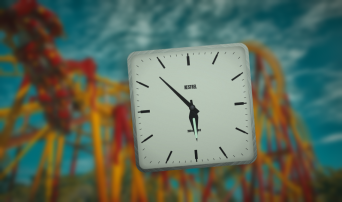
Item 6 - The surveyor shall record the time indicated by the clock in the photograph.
5:53
